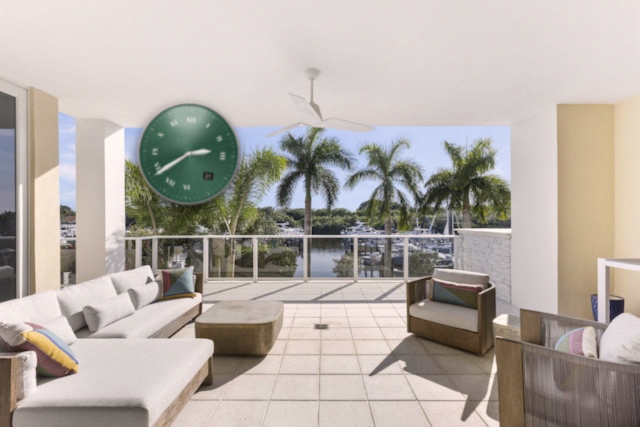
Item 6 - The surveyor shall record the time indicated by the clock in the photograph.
2:39
